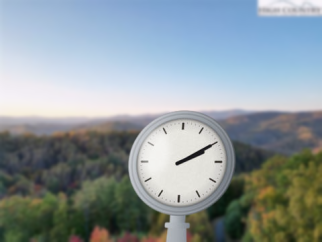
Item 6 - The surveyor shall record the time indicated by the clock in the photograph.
2:10
